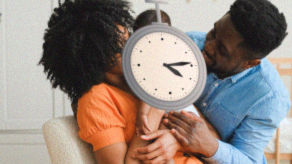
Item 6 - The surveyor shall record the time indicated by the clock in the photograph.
4:14
